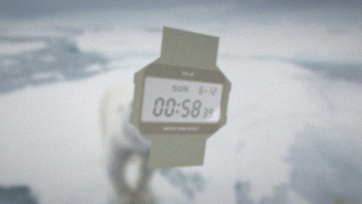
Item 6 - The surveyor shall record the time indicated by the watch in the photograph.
0:58:39
